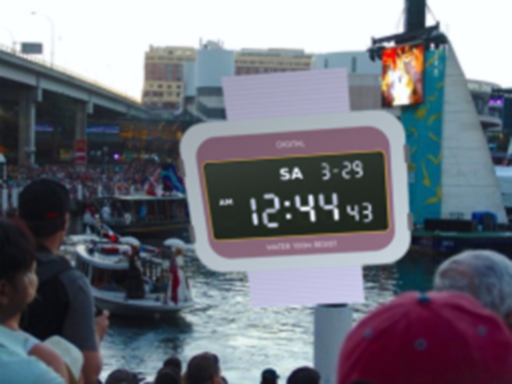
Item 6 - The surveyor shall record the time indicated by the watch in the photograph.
12:44:43
